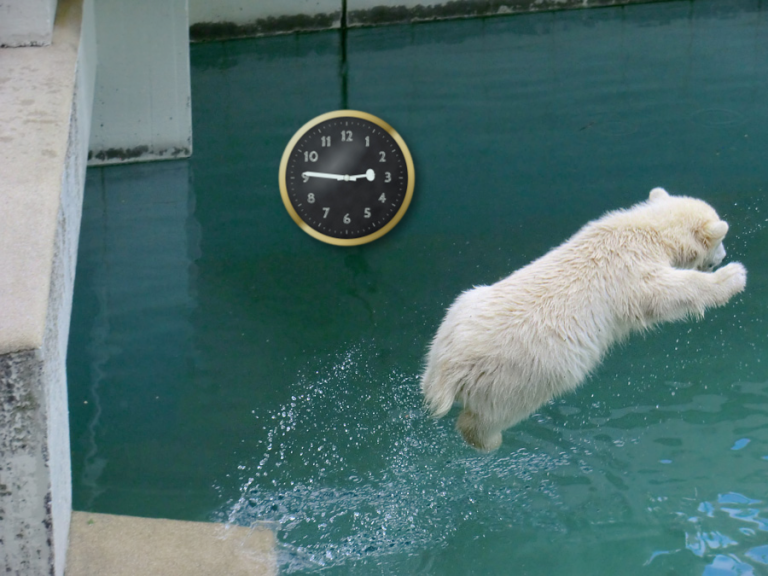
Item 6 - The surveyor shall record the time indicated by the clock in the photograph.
2:46
